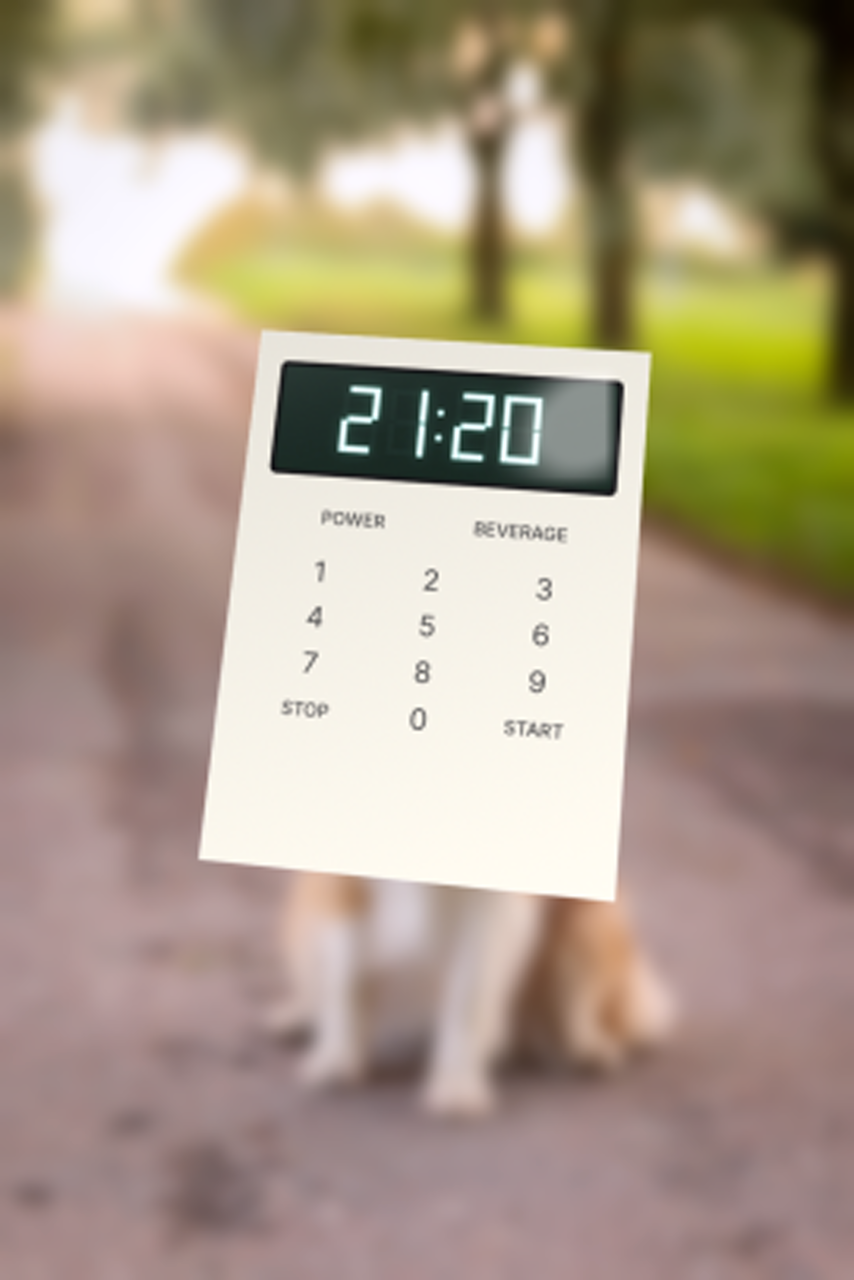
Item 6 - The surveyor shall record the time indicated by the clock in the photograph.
21:20
